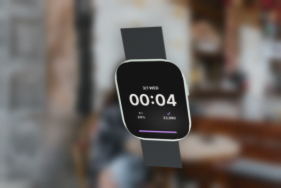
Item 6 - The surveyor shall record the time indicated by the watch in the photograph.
0:04
